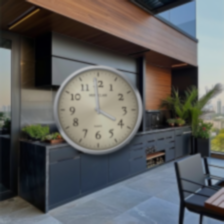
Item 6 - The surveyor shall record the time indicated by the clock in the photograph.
3:59
